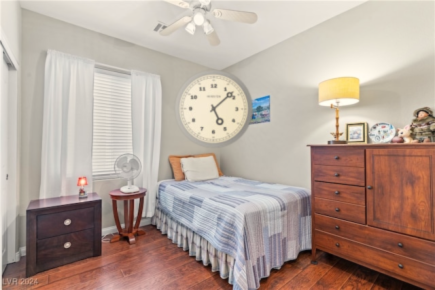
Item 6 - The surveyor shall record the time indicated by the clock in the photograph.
5:08
